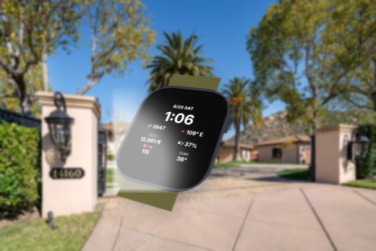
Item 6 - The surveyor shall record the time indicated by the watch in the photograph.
1:06
